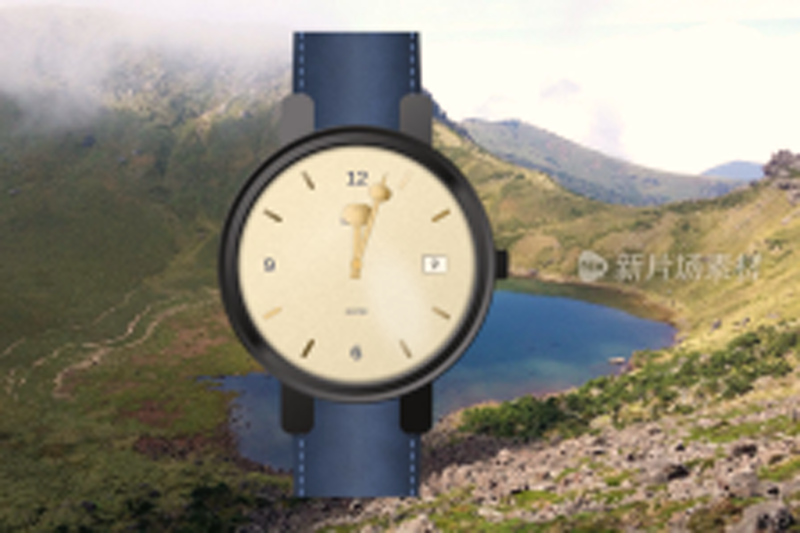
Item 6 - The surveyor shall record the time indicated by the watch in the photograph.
12:03
